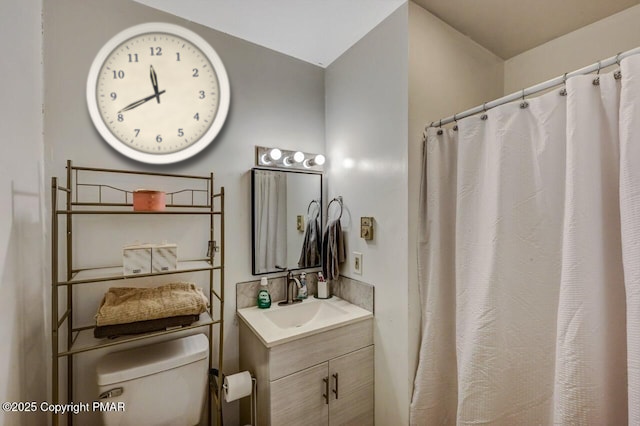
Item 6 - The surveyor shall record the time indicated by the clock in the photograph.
11:41
